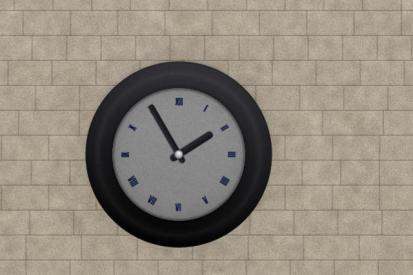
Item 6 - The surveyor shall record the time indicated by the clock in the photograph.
1:55
